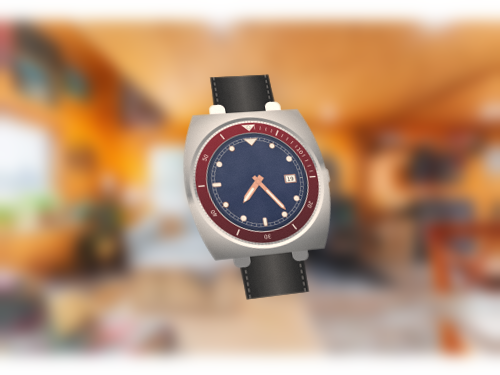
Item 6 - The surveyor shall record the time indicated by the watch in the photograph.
7:24
